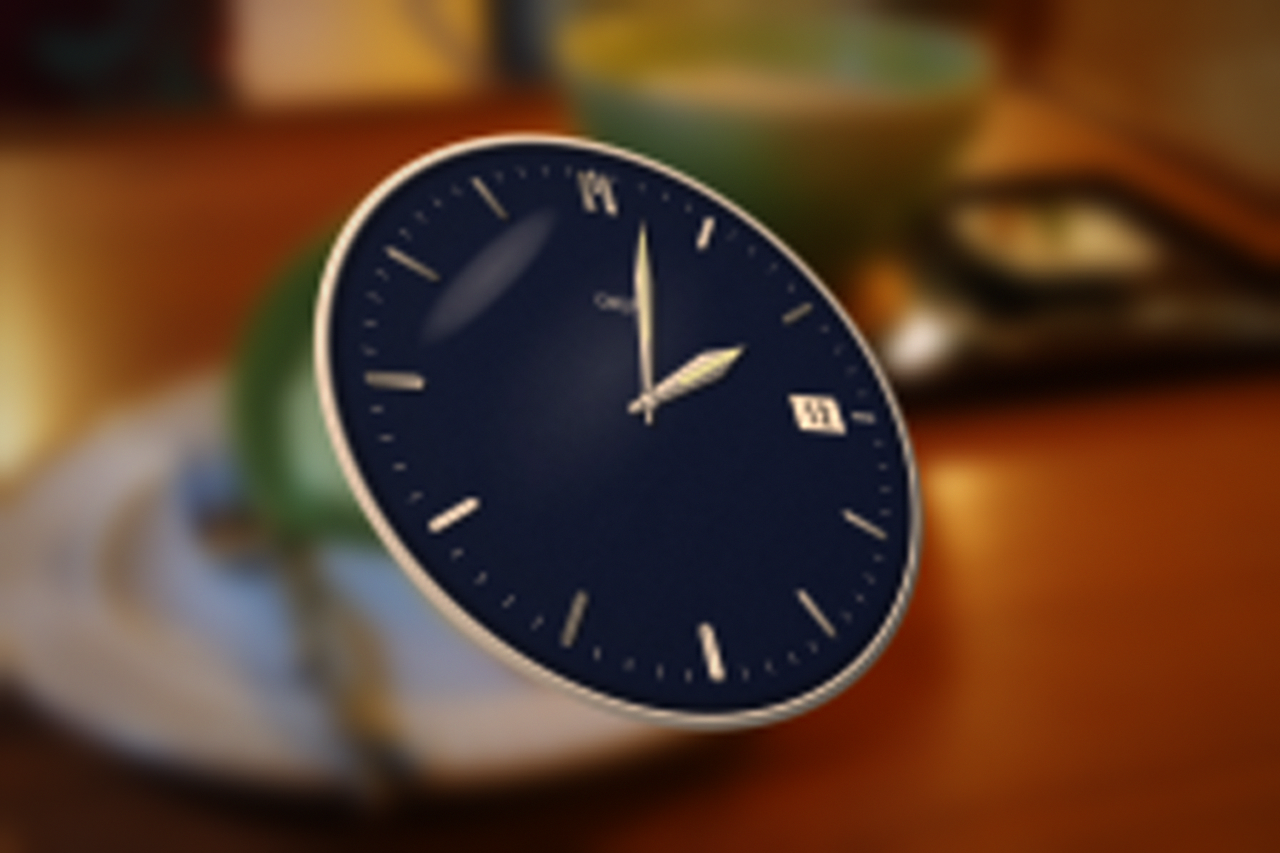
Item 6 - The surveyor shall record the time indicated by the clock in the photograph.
2:02
